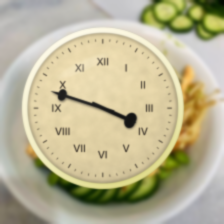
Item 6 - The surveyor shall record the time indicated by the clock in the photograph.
3:48
